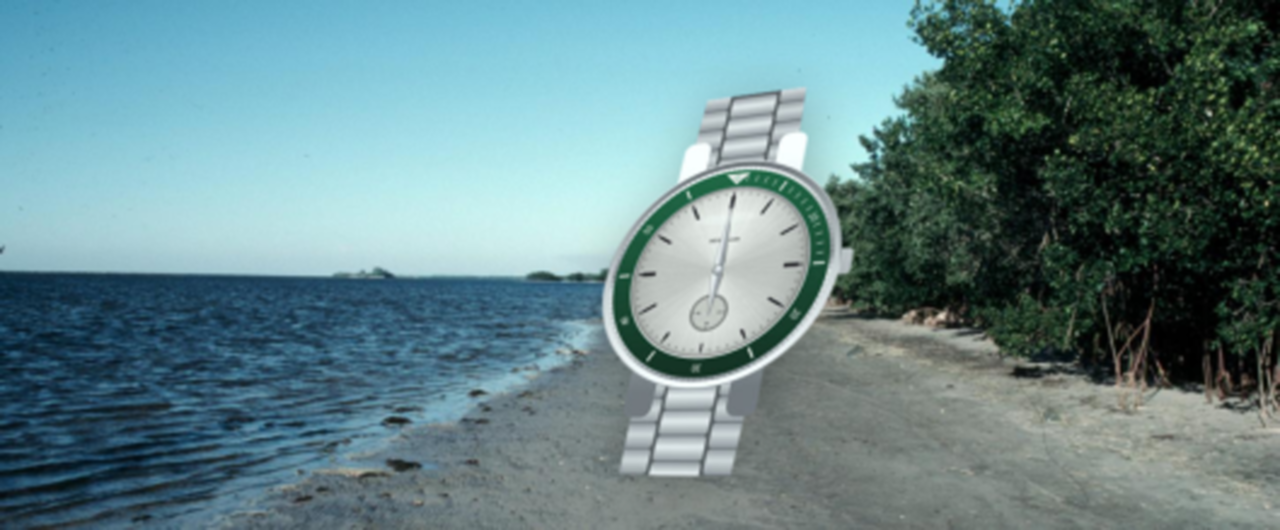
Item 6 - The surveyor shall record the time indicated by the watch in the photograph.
6:00
